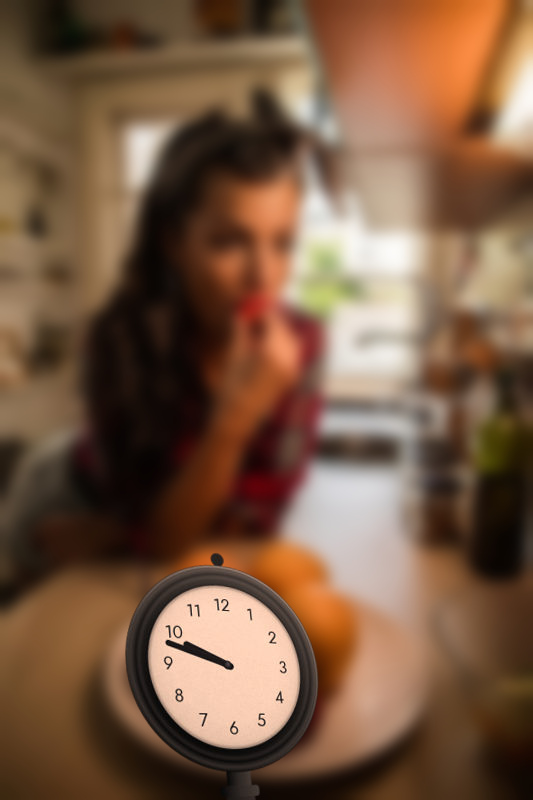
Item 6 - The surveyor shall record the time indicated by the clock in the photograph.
9:48
